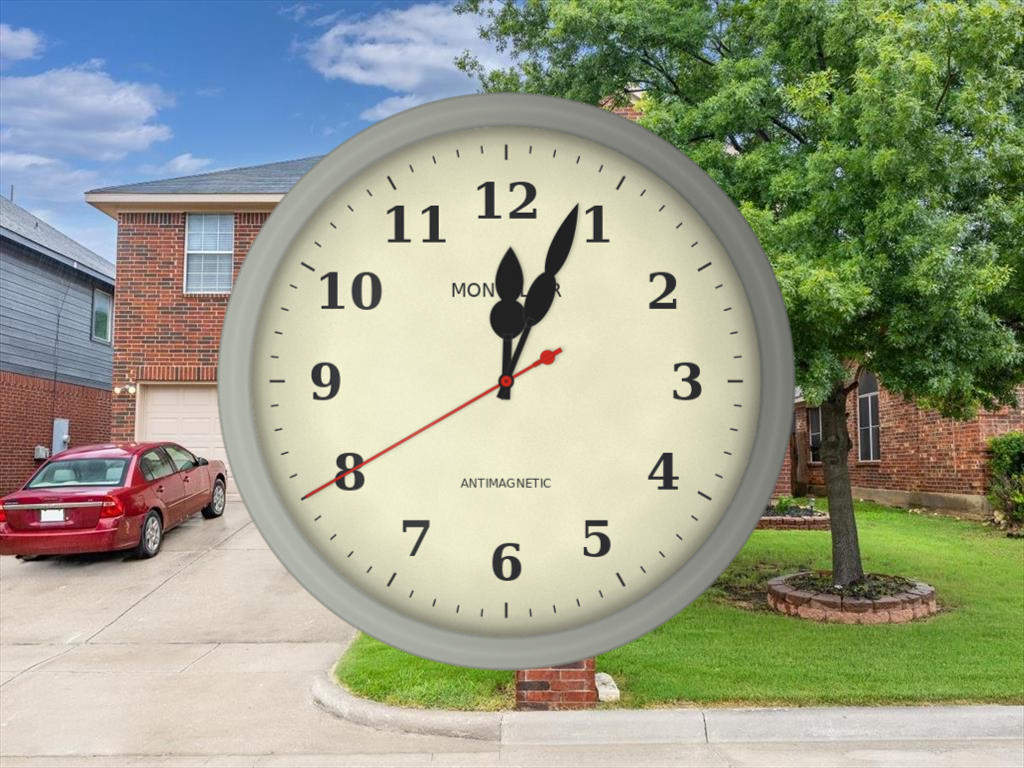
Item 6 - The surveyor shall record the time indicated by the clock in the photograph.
12:03:40
